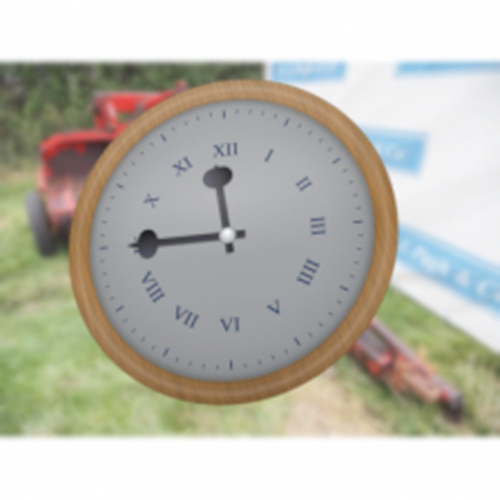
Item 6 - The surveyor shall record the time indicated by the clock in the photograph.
11:45
